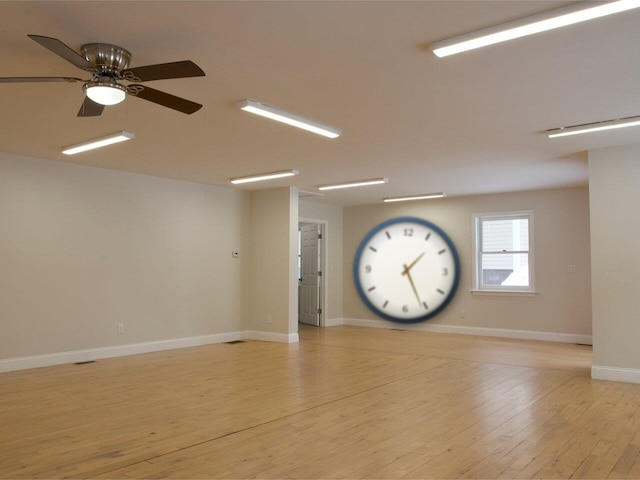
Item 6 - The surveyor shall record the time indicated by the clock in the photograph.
1:26
